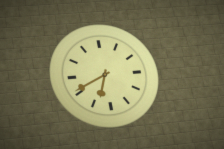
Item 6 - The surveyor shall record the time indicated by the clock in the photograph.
6:41
